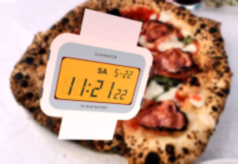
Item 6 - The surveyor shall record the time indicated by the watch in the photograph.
11:21:22
